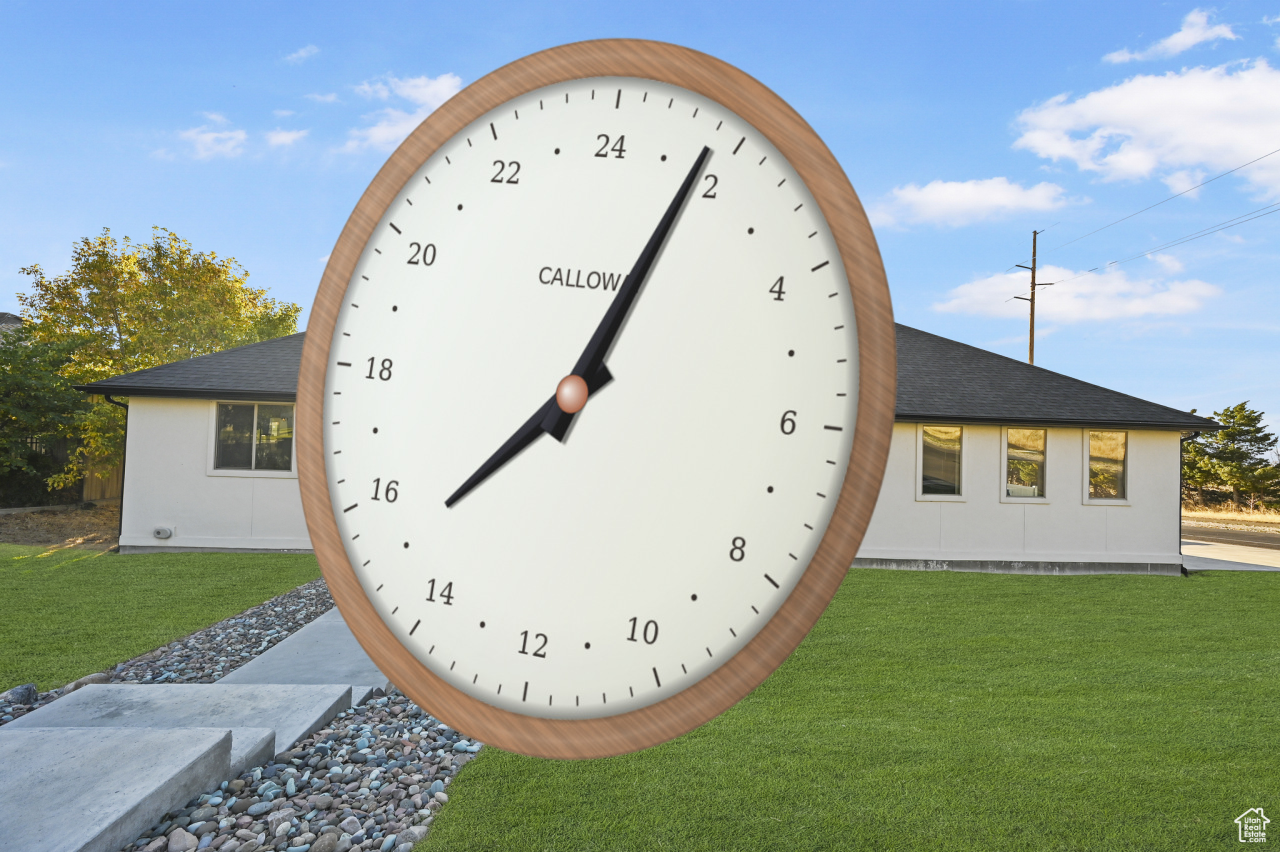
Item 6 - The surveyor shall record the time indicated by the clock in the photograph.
15:04
